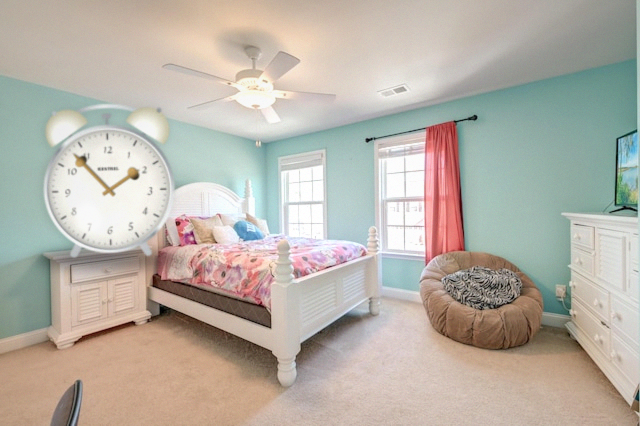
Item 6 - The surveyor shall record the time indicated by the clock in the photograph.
1:53
